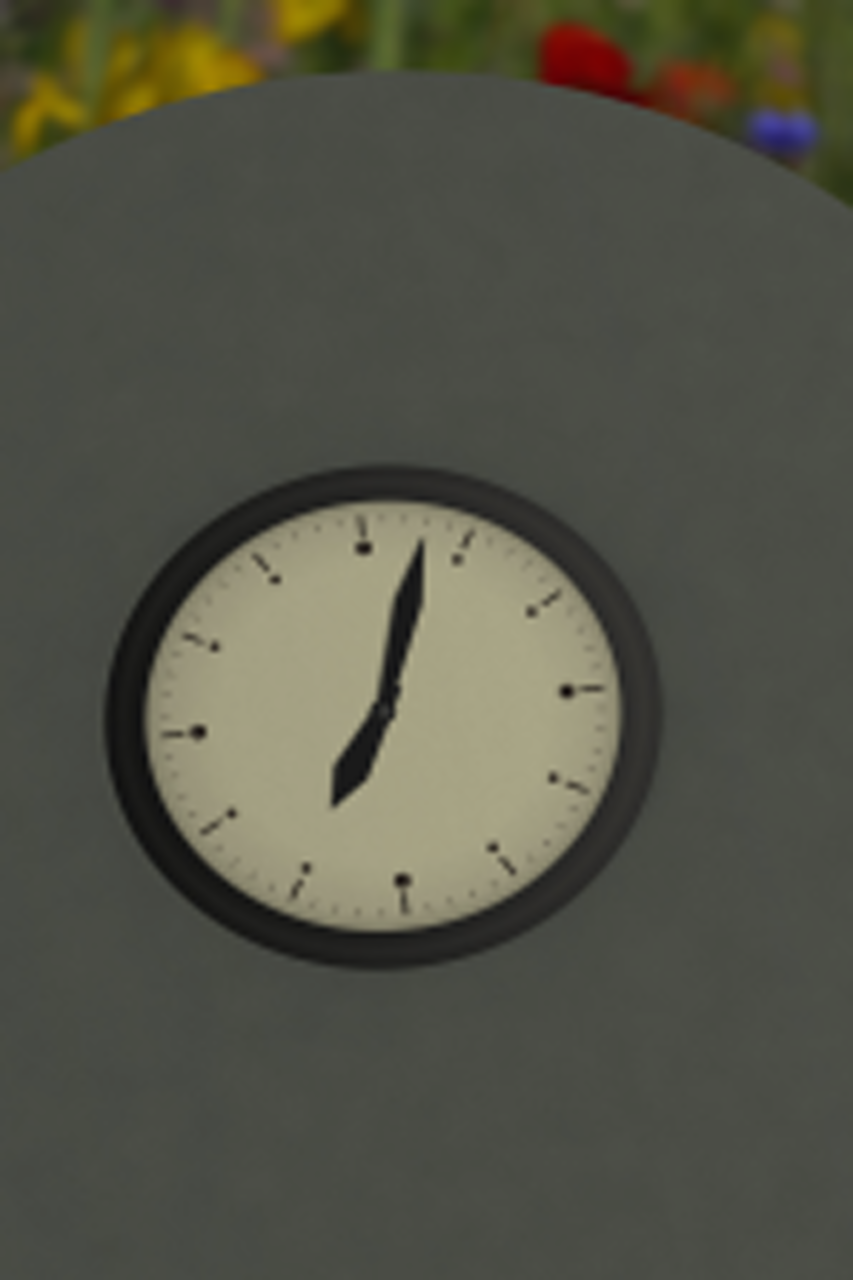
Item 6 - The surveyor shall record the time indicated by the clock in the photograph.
7:03
